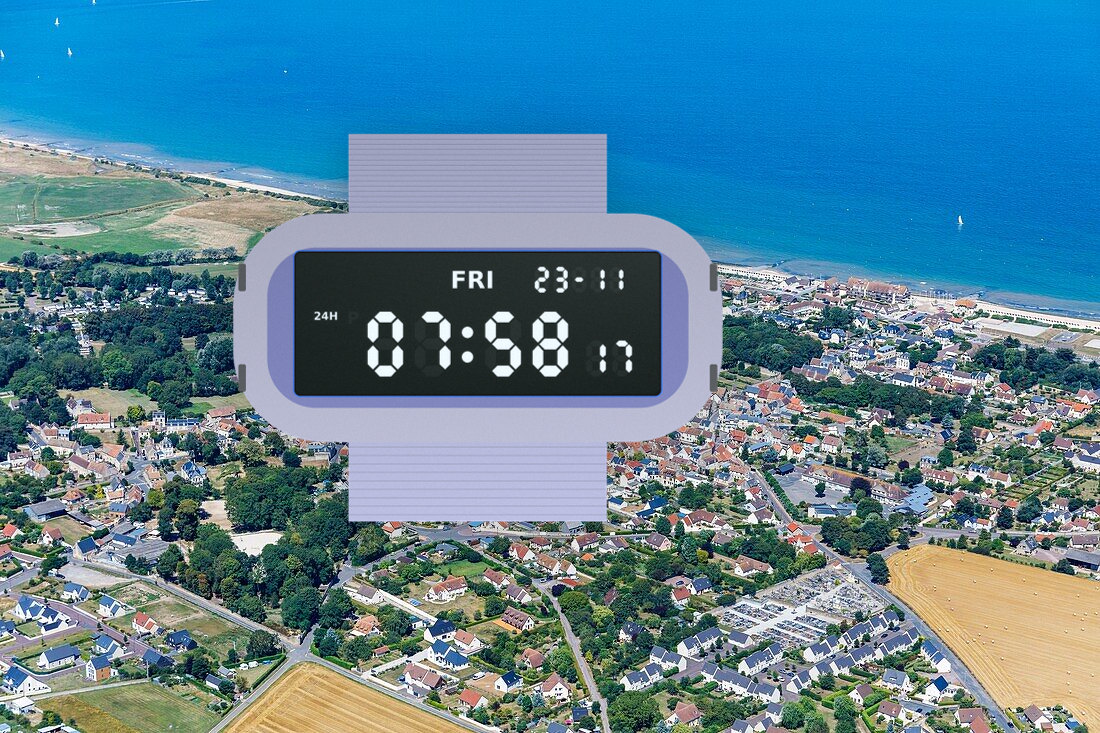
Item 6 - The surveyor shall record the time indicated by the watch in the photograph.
7:58:17
